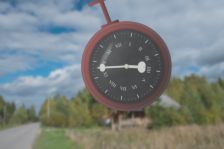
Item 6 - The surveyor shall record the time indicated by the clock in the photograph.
3:48
